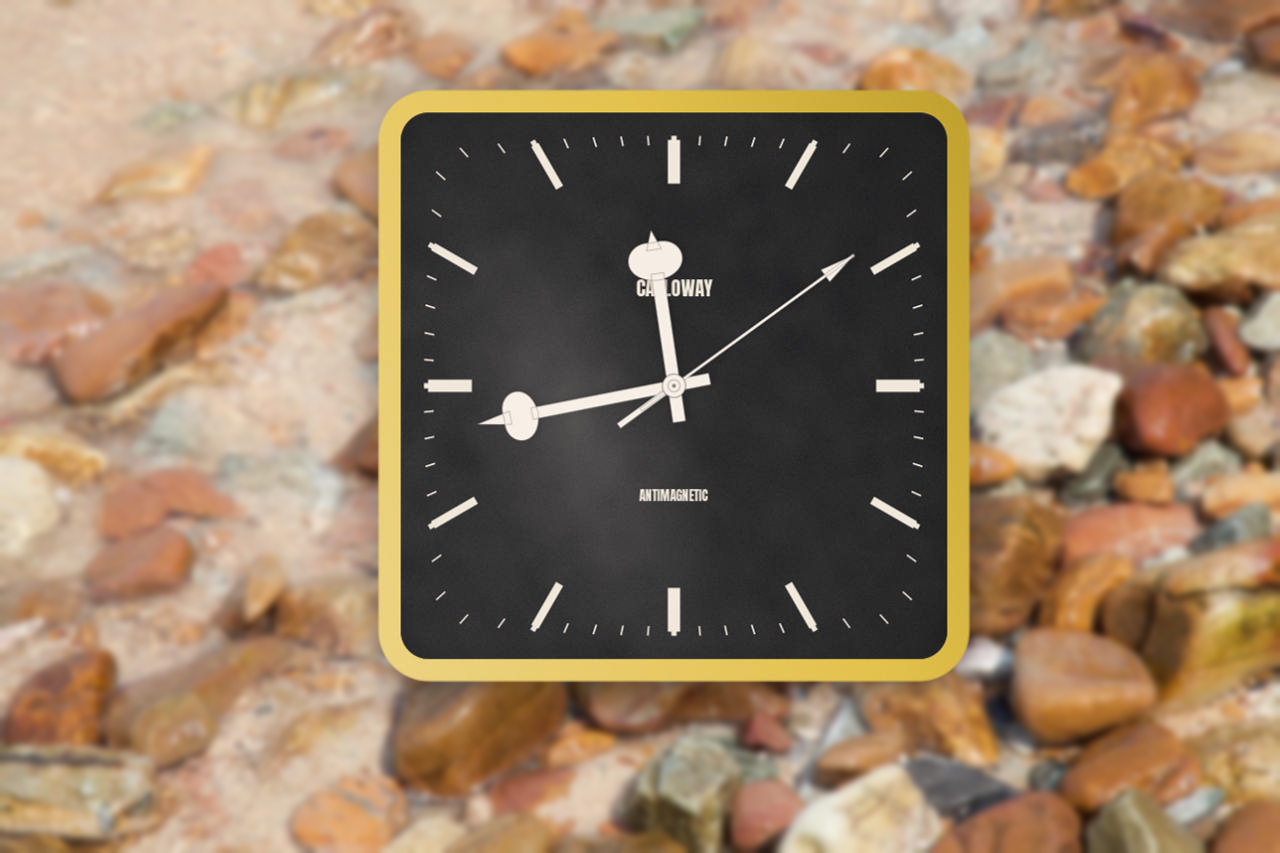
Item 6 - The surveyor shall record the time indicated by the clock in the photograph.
11:43:09
